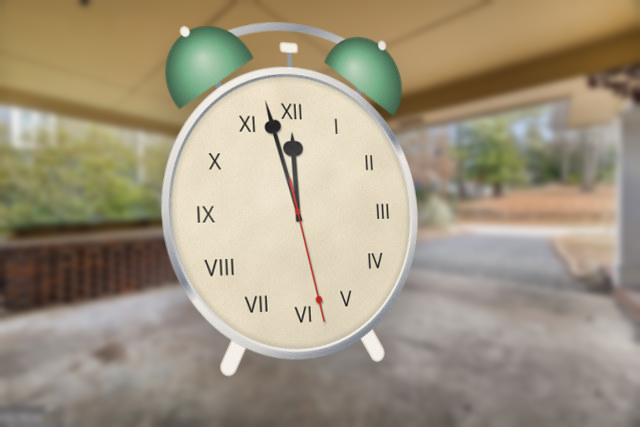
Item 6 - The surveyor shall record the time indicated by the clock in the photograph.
11:57:28
